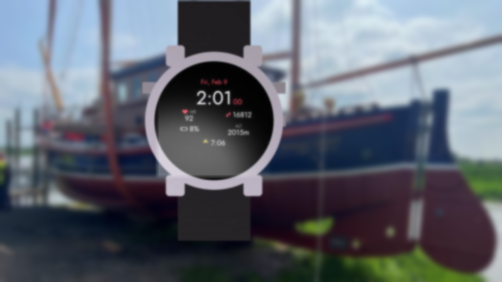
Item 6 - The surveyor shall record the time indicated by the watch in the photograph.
2:01
